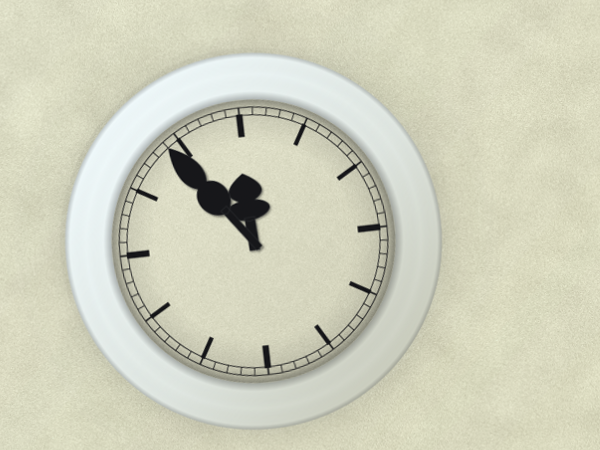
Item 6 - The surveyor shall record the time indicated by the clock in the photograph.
11:54
